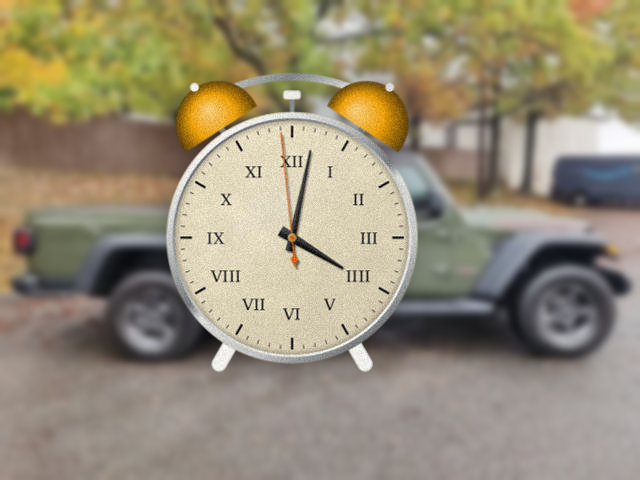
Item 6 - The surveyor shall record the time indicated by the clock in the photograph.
4:01:59
